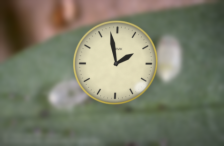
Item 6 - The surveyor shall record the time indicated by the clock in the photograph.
1:58
